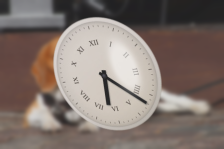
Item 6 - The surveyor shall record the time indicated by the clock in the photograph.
6:22
